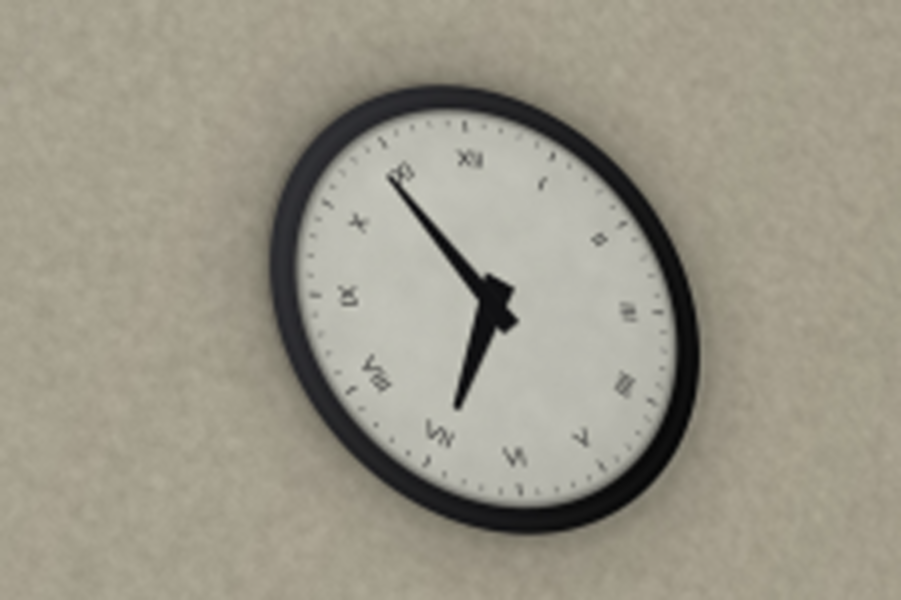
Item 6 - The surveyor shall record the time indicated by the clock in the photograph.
6:54
